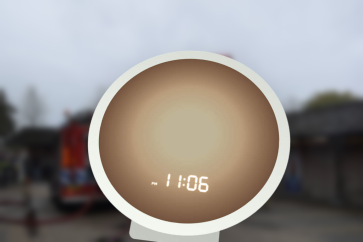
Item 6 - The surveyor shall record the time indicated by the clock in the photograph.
11:06
